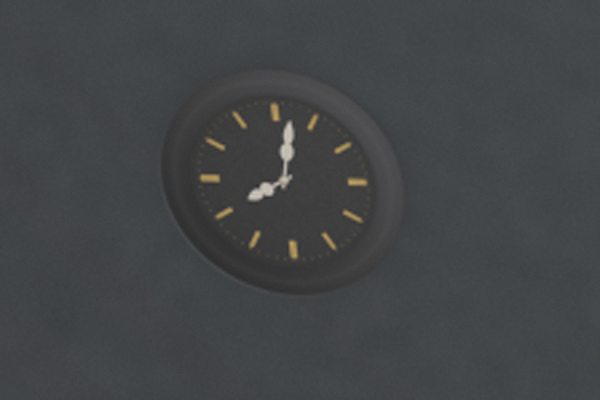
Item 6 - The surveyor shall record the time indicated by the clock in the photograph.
8:02
